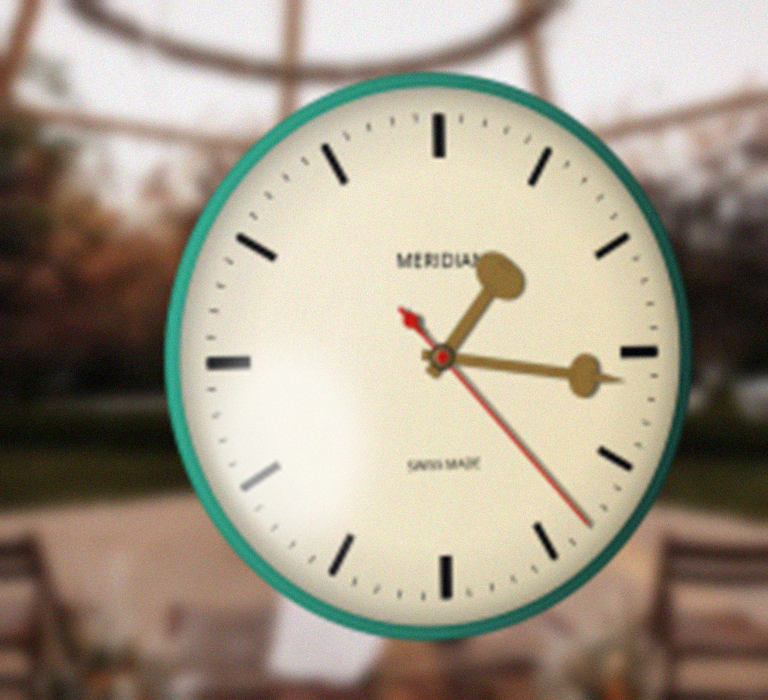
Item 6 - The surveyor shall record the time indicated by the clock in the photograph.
1:16:23
